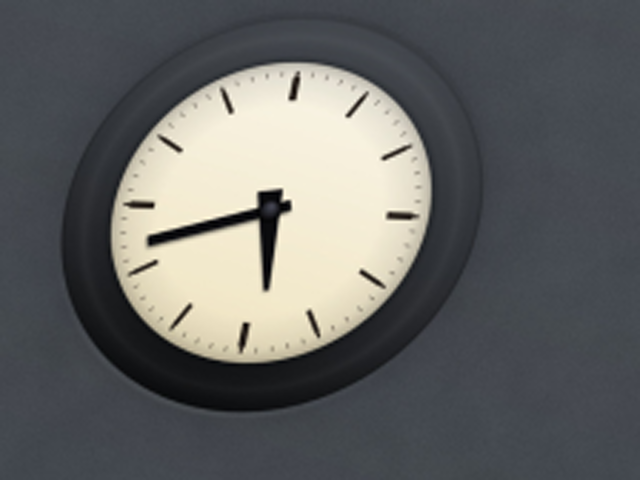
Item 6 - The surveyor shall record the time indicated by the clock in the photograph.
5:42
